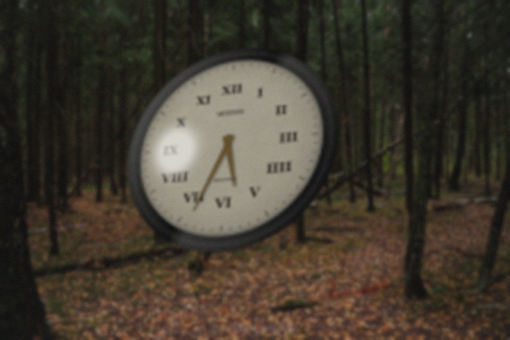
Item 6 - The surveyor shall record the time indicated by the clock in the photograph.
5:34
